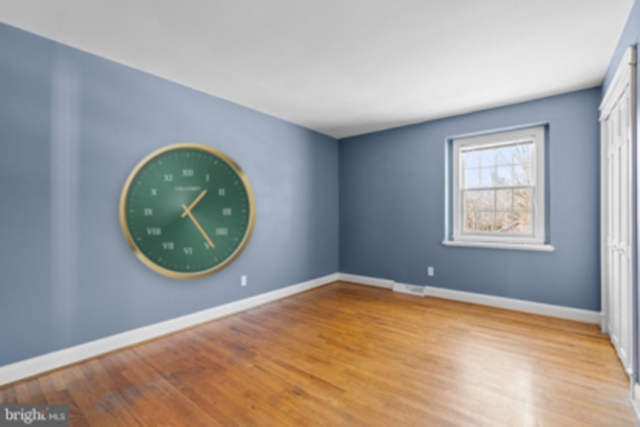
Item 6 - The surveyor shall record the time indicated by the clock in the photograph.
1:24
